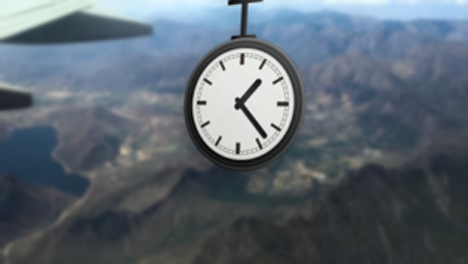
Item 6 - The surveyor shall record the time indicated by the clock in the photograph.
1:23
